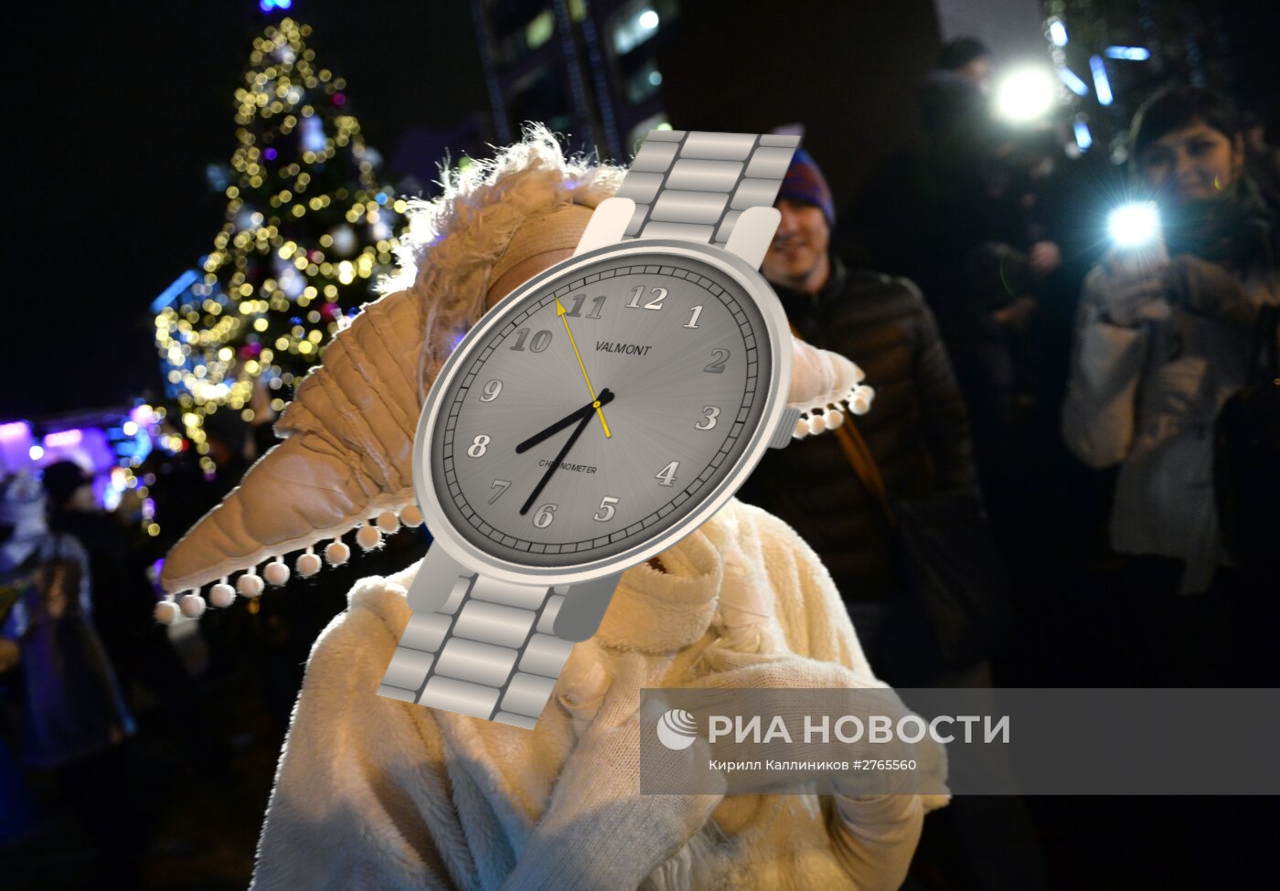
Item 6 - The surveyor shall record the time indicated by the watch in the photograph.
7:31:53
